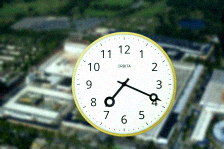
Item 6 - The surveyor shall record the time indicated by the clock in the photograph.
7:19
